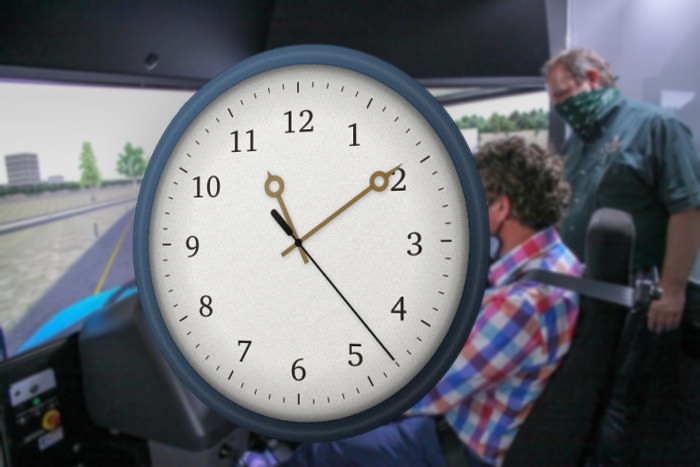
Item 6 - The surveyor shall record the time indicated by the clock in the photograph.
11:09:23
